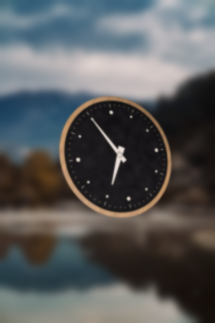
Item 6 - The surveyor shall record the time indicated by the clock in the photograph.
6:55
